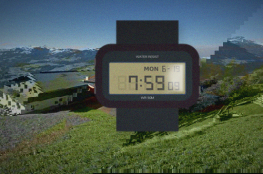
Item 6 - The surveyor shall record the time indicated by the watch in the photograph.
7:59:09
